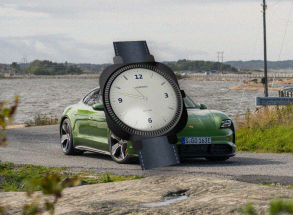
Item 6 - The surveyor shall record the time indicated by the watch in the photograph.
10:48
